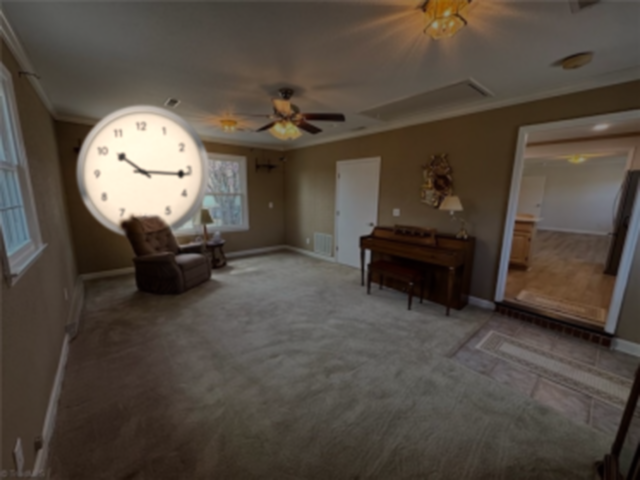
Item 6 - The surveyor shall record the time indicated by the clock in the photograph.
10:16
